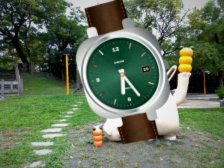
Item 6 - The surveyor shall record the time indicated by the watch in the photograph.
6:26
